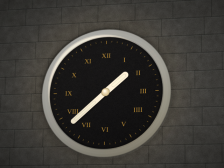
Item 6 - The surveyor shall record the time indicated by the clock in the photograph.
1:38
